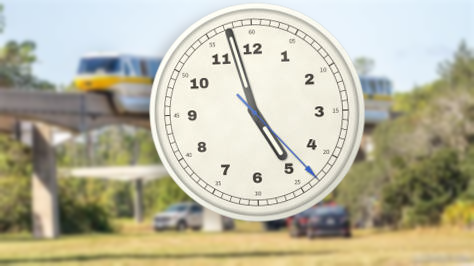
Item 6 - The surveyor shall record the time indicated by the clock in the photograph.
4:57:23
